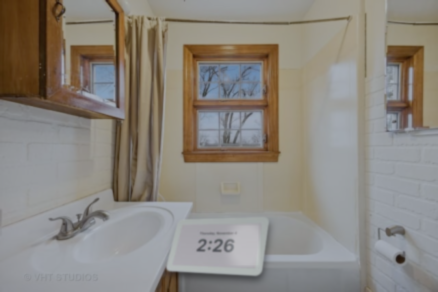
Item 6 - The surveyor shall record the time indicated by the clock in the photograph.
2:26
